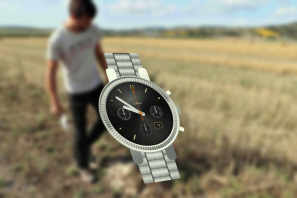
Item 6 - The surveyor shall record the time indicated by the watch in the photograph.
9:52
